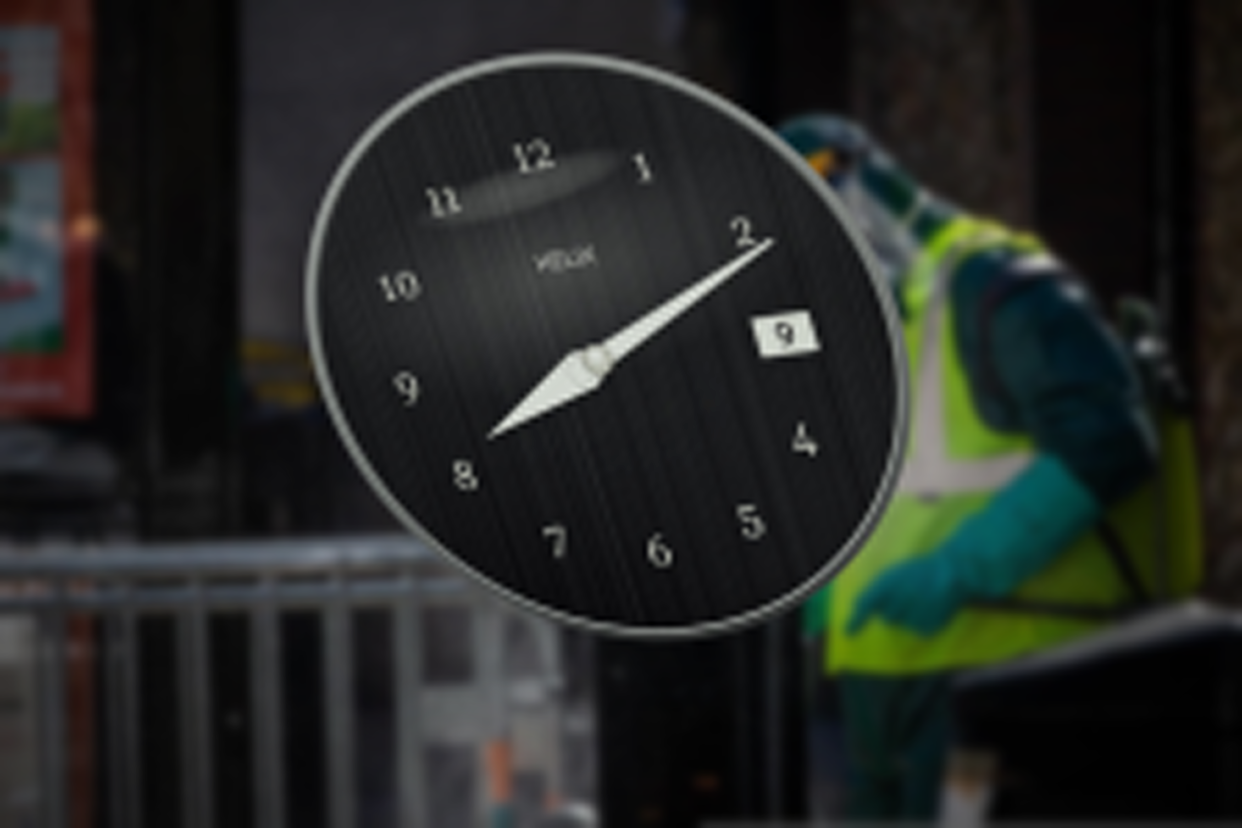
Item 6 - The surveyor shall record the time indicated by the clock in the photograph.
8:11
